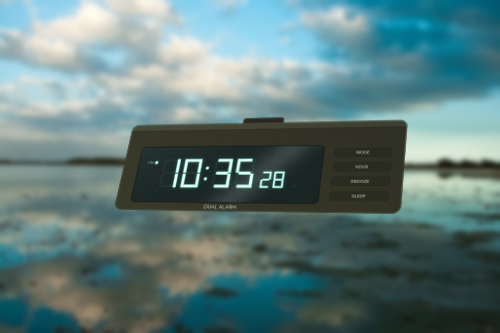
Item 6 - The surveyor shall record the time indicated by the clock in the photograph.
10:35:28
